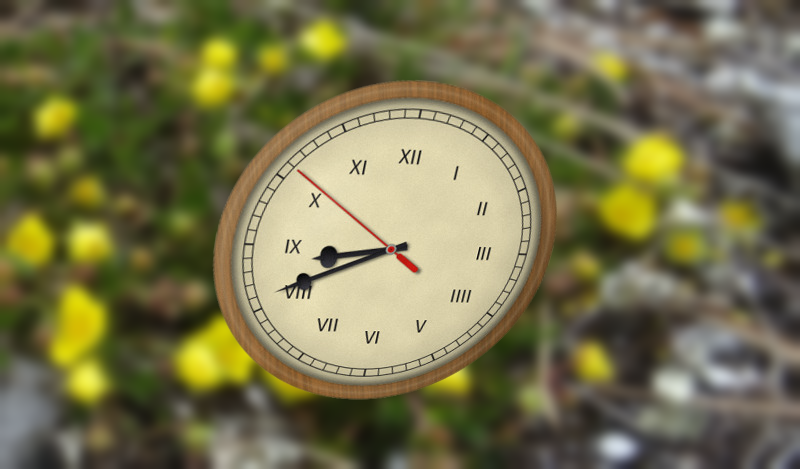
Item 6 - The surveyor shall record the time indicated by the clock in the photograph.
8:40:51
